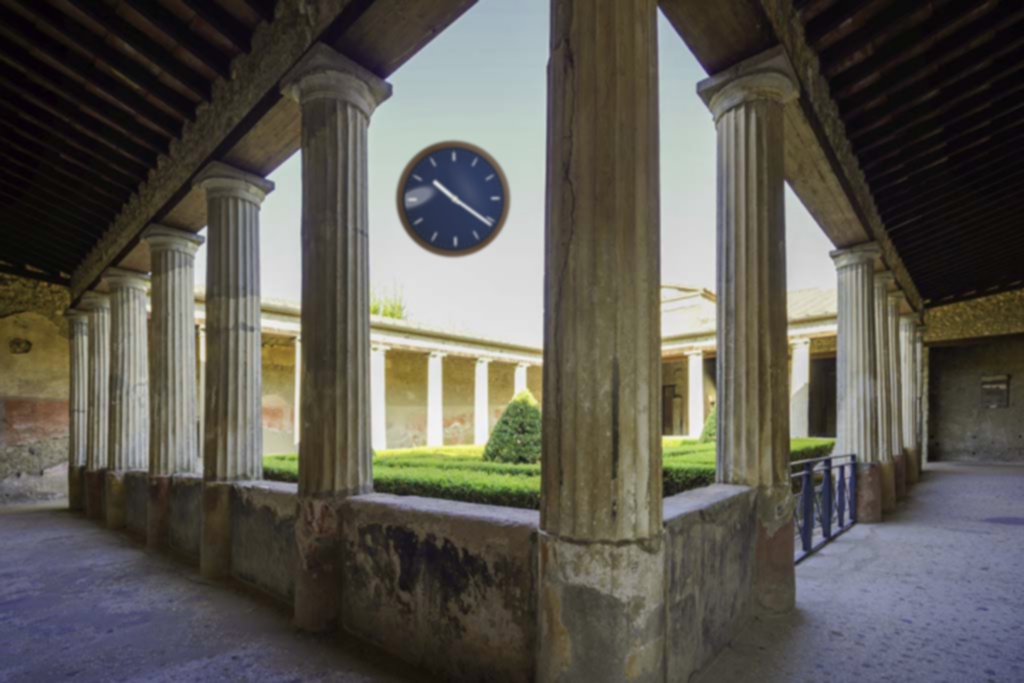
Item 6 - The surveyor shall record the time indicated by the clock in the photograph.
10:21
